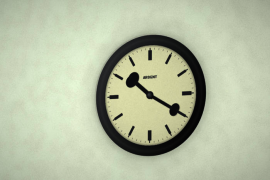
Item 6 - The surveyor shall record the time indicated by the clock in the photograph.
10:20
